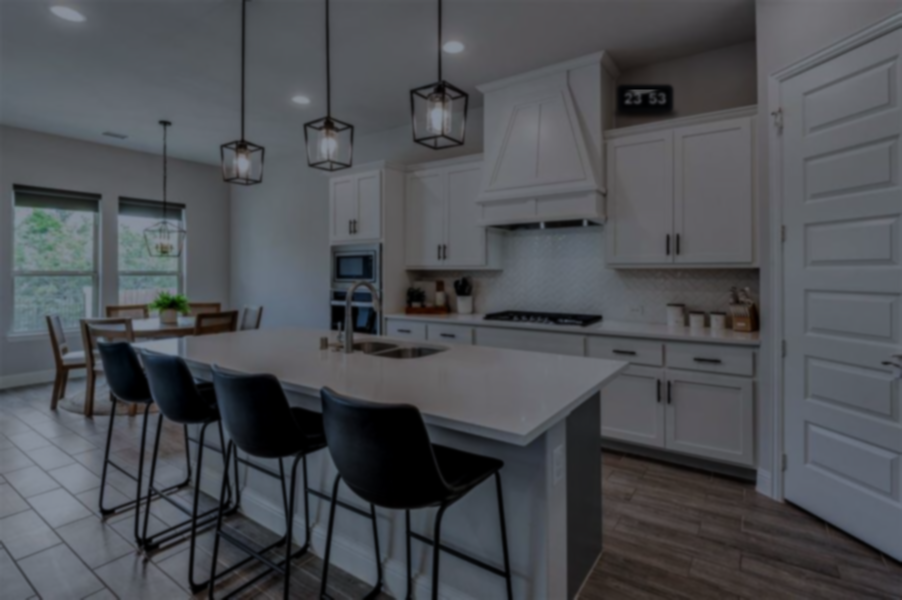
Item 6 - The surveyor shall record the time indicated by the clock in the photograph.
23:53
